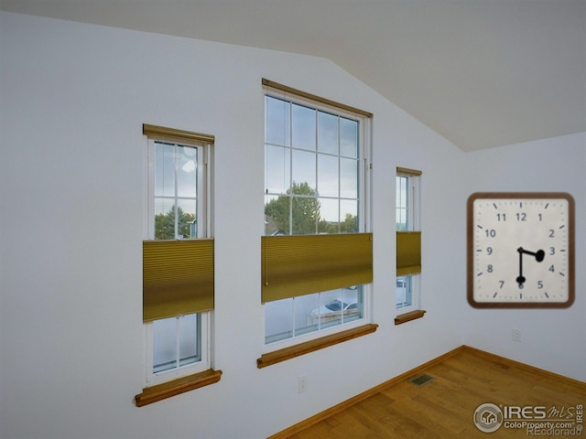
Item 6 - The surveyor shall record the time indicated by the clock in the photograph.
3:30
